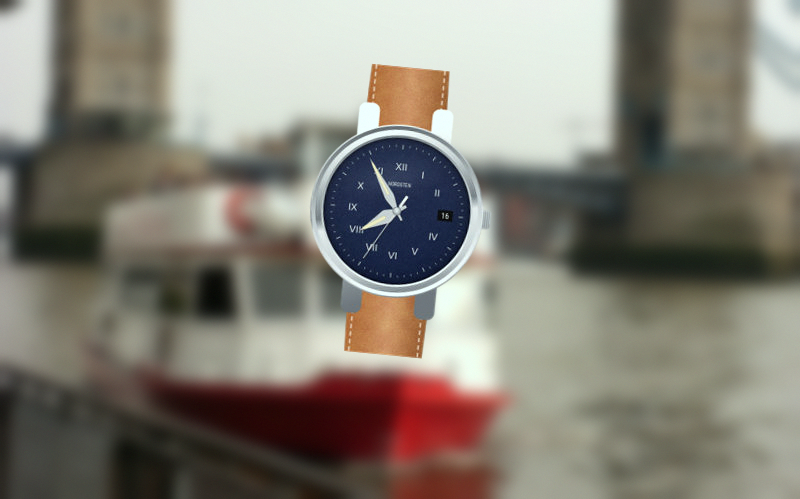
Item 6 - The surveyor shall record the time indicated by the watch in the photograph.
7:54:35
